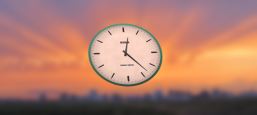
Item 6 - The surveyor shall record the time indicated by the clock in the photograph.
12:23
